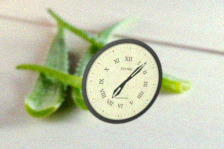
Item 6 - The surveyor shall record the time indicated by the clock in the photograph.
7:07
